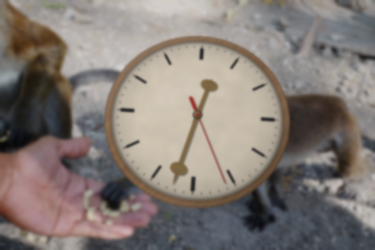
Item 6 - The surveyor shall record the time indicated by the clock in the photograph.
12:32:26
